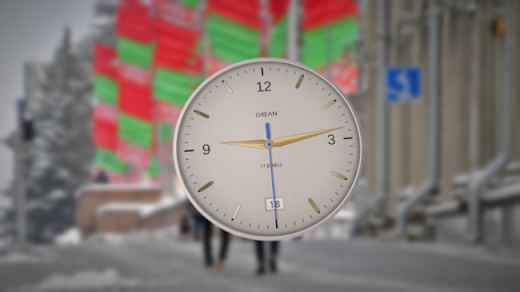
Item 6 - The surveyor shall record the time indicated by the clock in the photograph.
9:13:30
